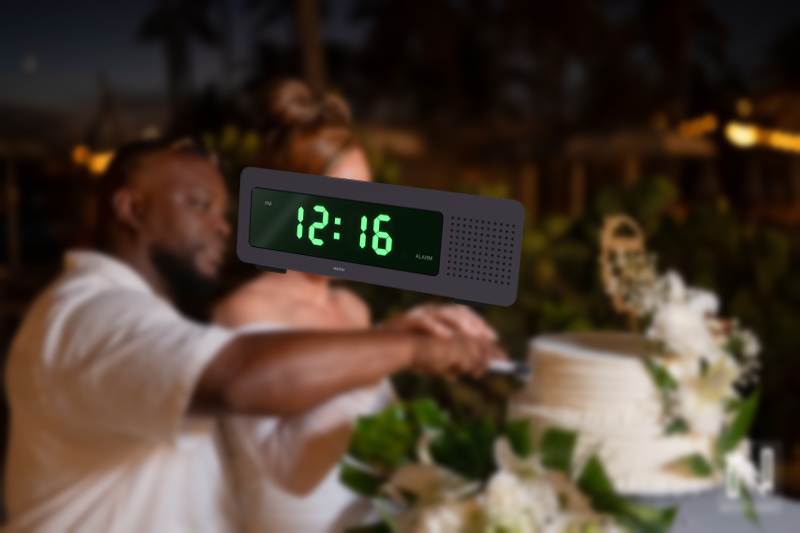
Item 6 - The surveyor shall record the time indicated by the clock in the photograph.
12:16
